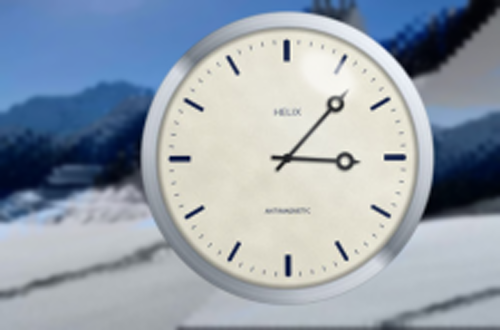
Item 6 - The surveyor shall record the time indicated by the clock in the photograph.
3:07
